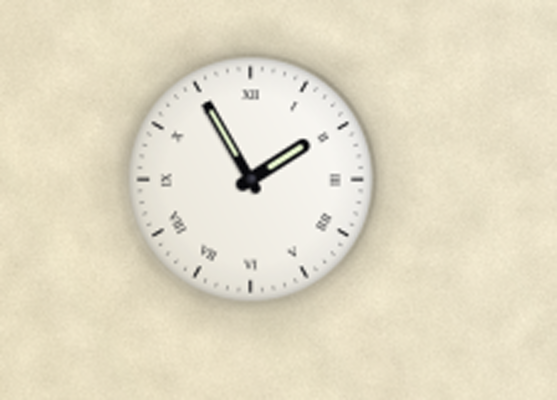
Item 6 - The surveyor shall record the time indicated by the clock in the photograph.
1:55
